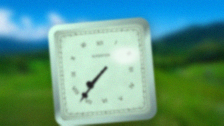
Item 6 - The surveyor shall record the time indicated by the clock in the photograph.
7:37
